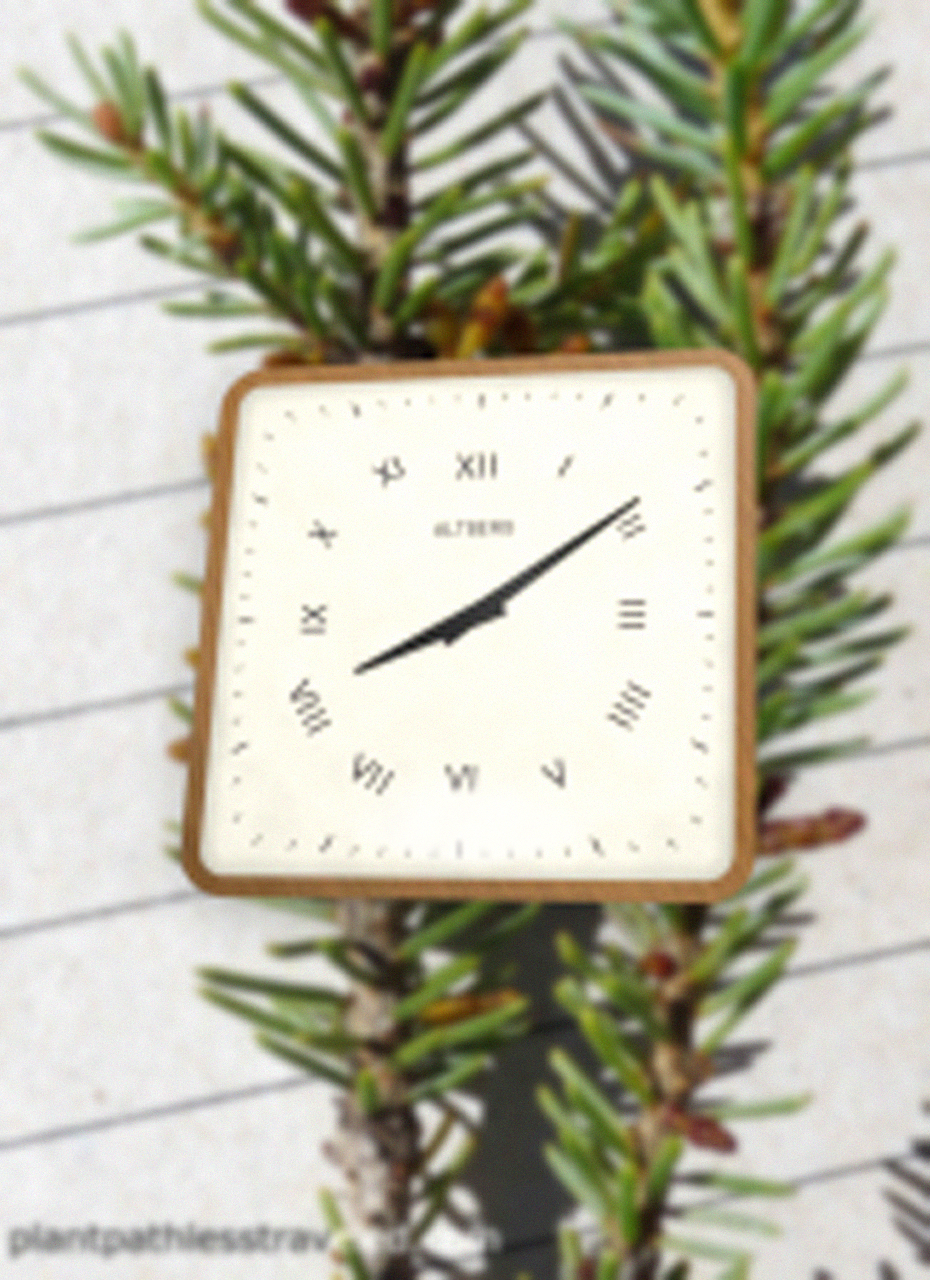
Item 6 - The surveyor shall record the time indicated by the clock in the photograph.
8:09
